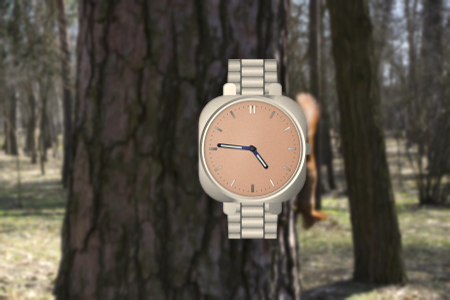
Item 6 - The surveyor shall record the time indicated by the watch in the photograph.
4:46
